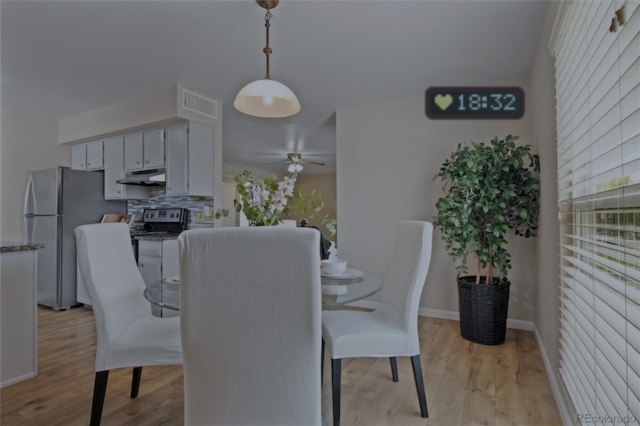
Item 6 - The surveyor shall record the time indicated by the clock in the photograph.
18:32
